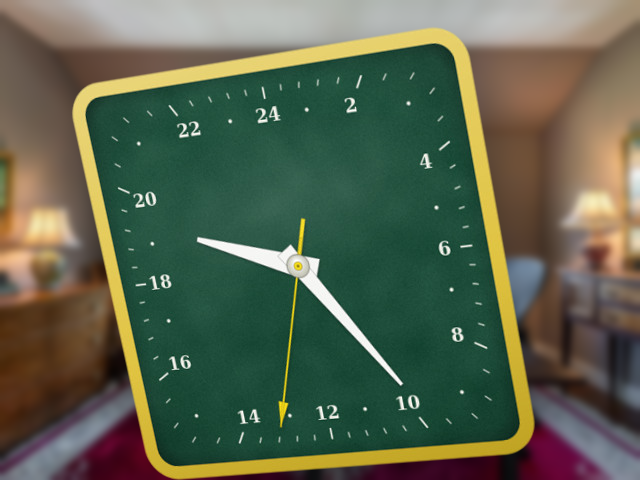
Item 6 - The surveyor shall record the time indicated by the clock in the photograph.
19:24:33
